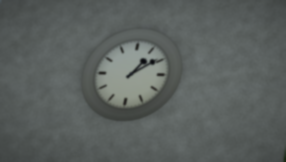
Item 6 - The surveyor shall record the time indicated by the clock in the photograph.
1:09
